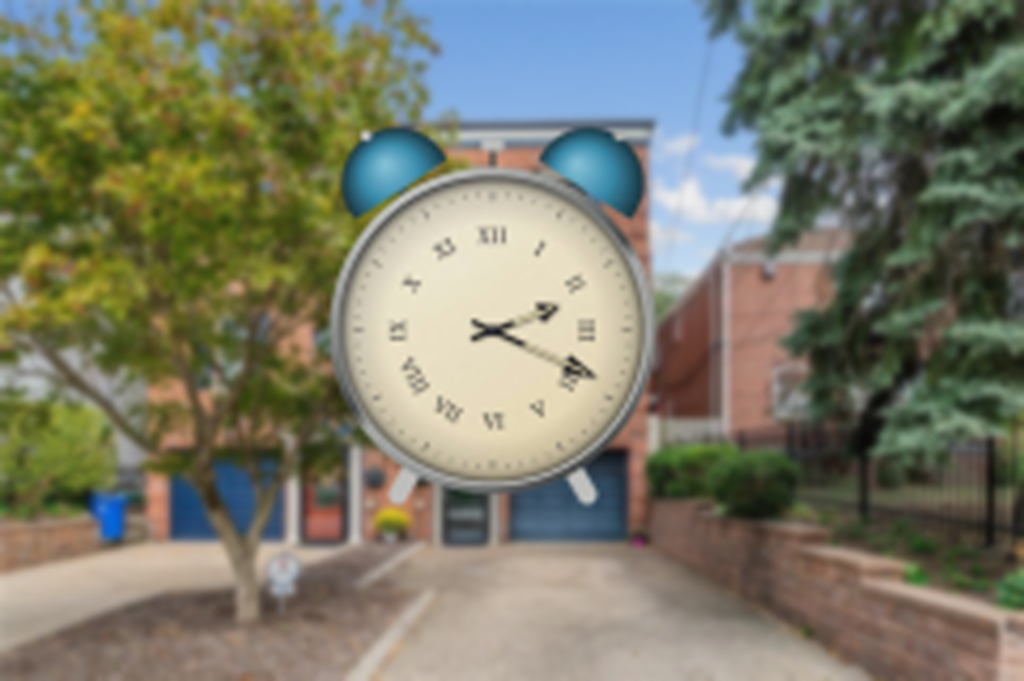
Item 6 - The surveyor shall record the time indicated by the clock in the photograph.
2:19
